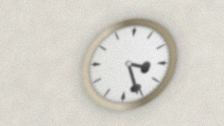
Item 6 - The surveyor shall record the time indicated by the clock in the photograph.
3:26
